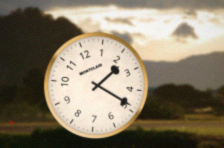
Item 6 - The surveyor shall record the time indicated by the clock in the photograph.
2:24
